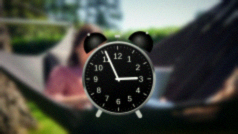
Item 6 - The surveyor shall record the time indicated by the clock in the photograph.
2:56
